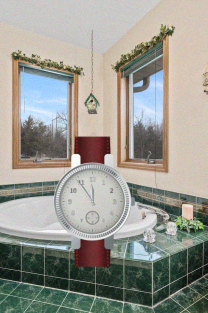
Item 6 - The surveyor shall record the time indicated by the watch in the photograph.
11:54
